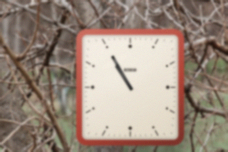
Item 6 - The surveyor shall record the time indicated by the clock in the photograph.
10:55
